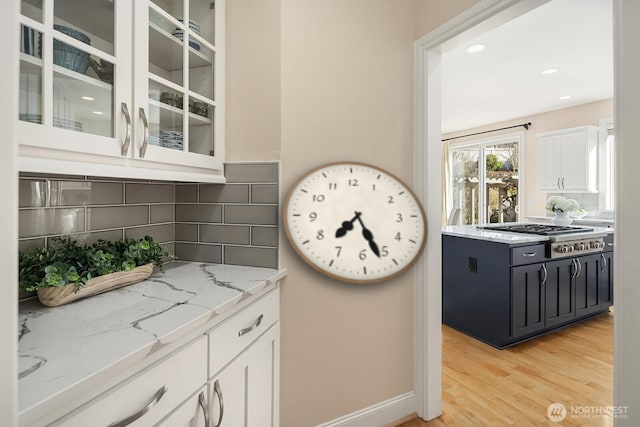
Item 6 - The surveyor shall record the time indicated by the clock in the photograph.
7:27
